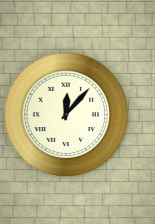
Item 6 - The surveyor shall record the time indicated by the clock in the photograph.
12:07
